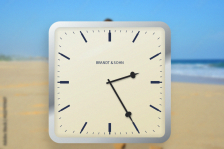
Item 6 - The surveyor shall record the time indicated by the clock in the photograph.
2:25
